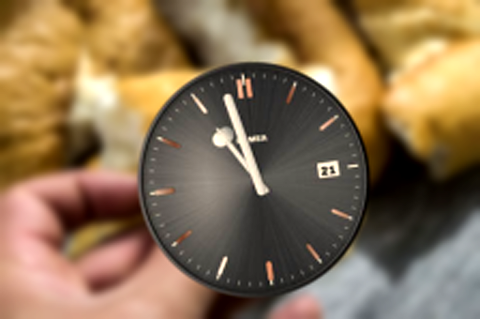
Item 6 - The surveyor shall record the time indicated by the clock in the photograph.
10:58
